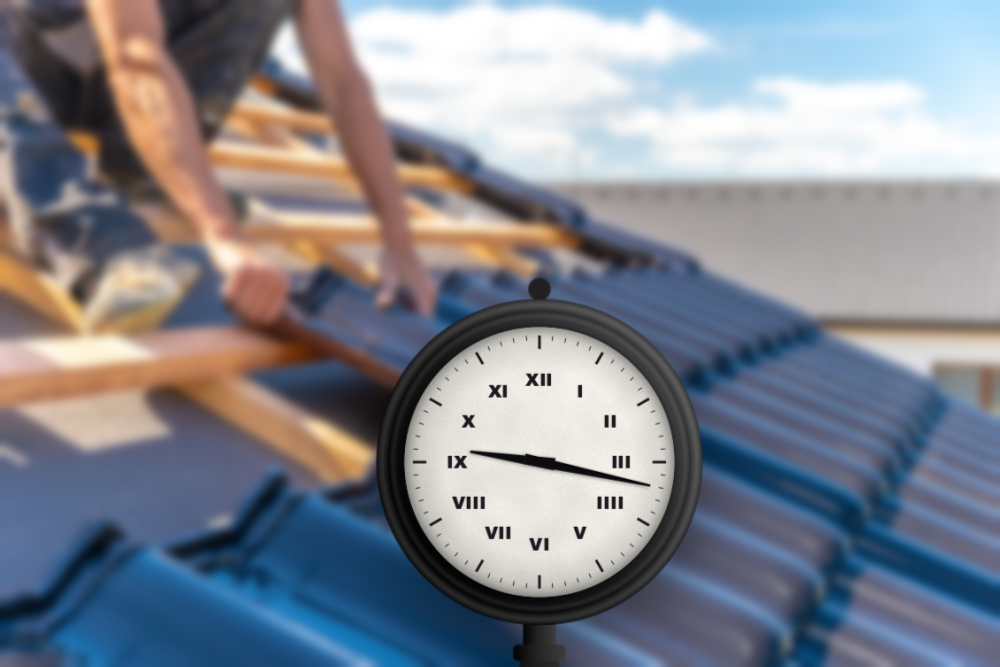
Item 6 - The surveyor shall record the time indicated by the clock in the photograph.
9:17
